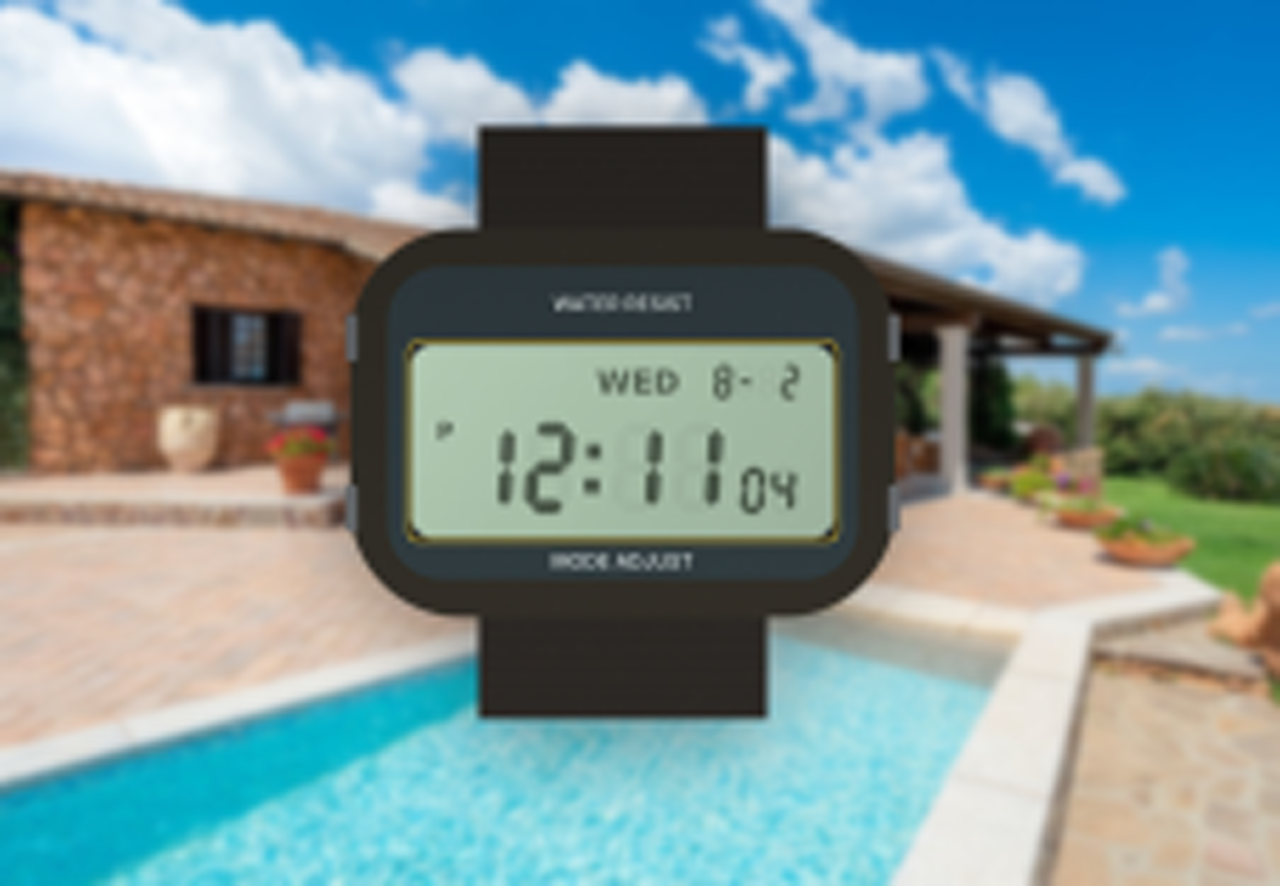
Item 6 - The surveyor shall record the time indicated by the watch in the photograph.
12:11:04
